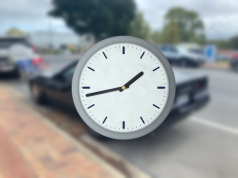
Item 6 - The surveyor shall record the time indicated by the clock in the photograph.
1:43
